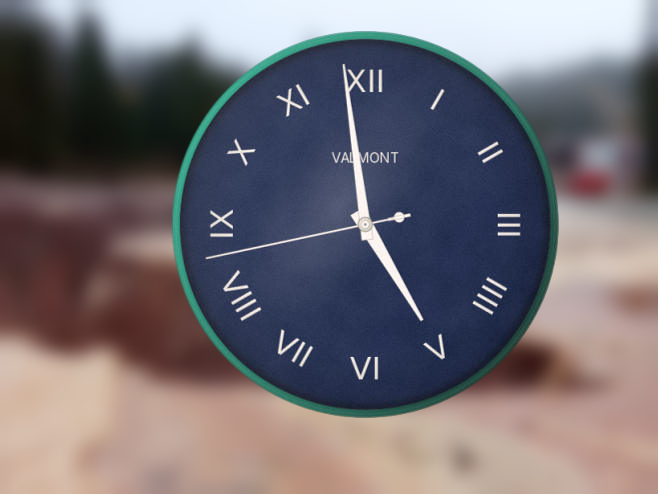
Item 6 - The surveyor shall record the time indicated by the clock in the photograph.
4:58:43
